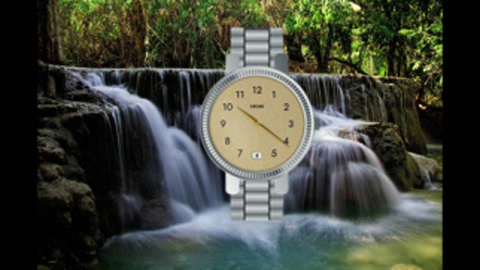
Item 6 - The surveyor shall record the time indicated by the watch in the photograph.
10:21
